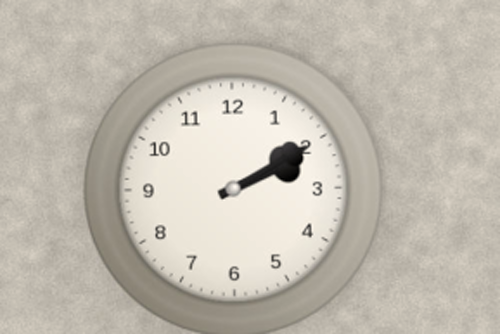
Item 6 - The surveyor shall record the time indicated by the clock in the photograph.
2:10
